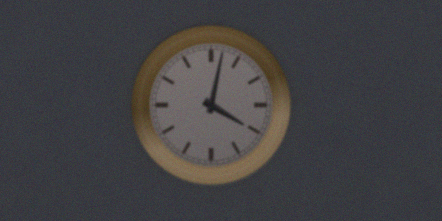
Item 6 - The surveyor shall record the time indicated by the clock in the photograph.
4:02
